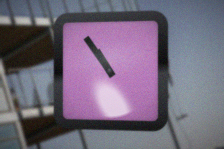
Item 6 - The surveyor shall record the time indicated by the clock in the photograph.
10:54
